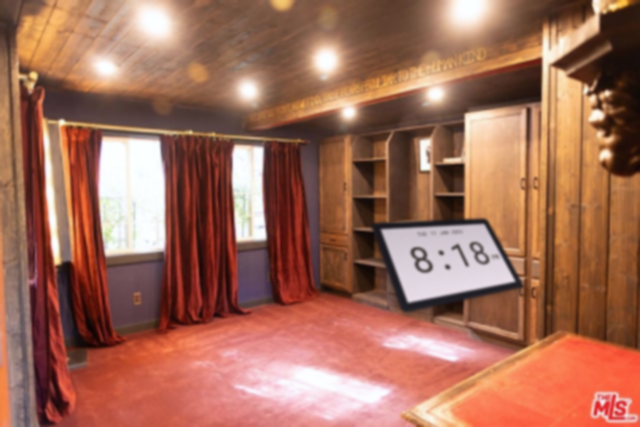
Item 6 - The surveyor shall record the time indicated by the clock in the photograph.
8:18
